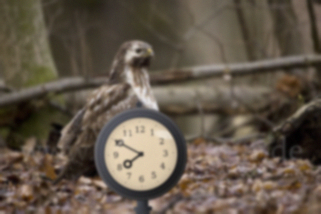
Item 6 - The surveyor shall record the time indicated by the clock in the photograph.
7:50
